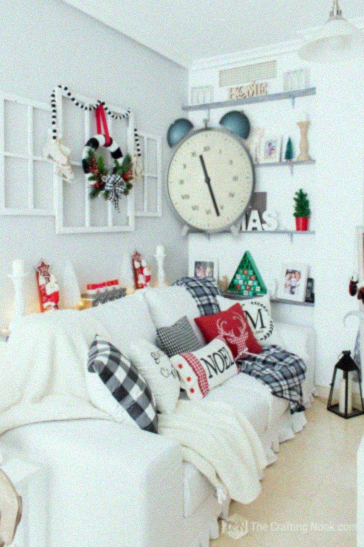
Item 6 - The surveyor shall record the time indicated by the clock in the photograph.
11:27
